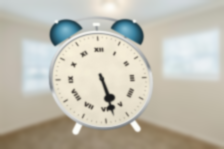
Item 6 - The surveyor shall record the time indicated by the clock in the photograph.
5:28
